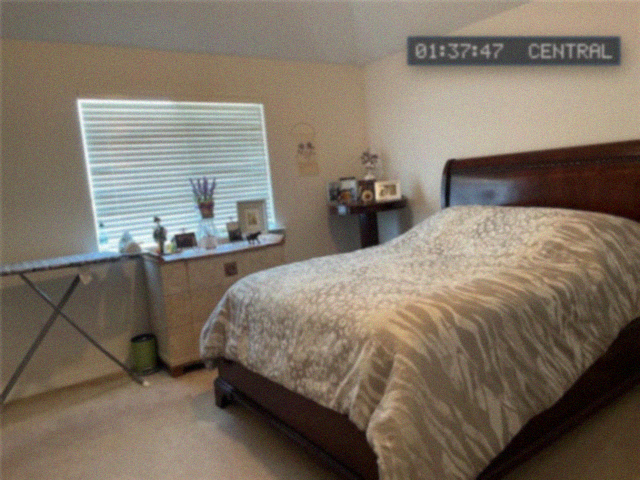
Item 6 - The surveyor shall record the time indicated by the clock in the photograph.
1:37:47
